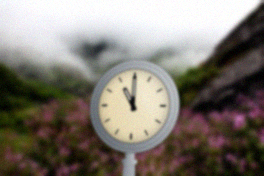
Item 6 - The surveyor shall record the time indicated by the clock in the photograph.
11:00
